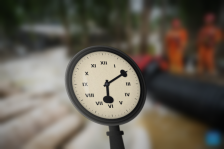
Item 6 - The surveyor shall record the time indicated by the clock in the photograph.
6:10
